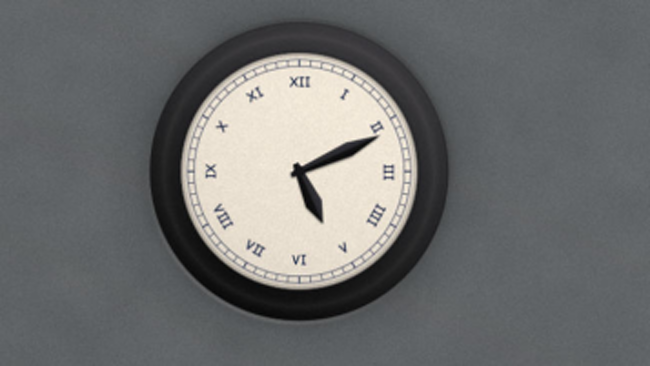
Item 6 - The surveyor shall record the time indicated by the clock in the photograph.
5:11
